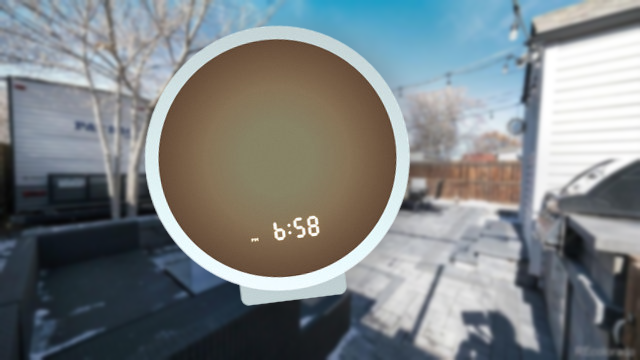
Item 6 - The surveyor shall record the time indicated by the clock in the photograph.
6:58
